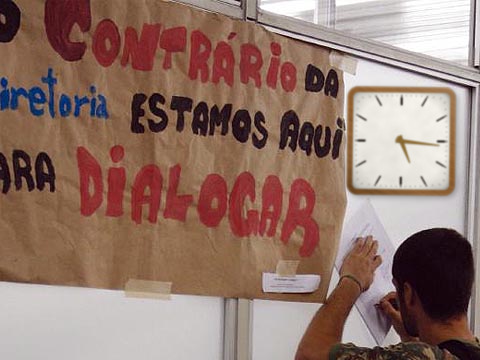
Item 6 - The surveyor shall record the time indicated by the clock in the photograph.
5:16
